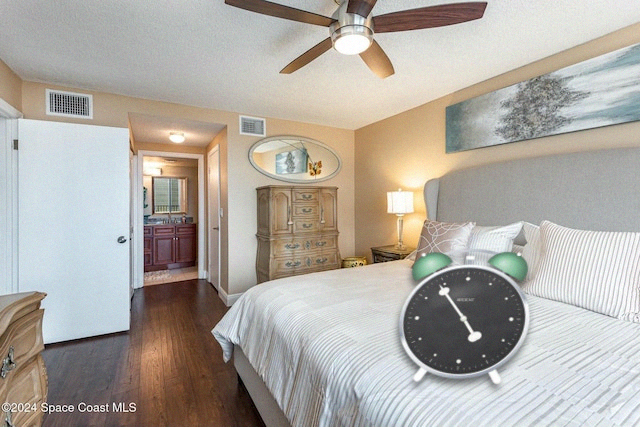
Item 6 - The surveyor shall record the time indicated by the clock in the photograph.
4:54
